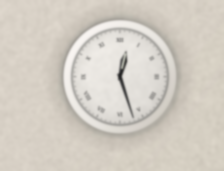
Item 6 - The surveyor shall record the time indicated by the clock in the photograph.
12:27
